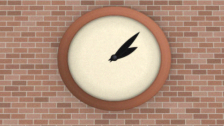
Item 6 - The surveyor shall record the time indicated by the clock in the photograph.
2:07
